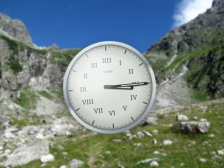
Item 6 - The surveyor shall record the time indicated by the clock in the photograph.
3:15
